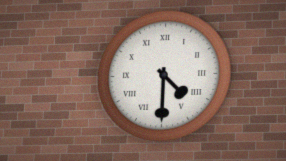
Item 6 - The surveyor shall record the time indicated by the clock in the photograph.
4:30
